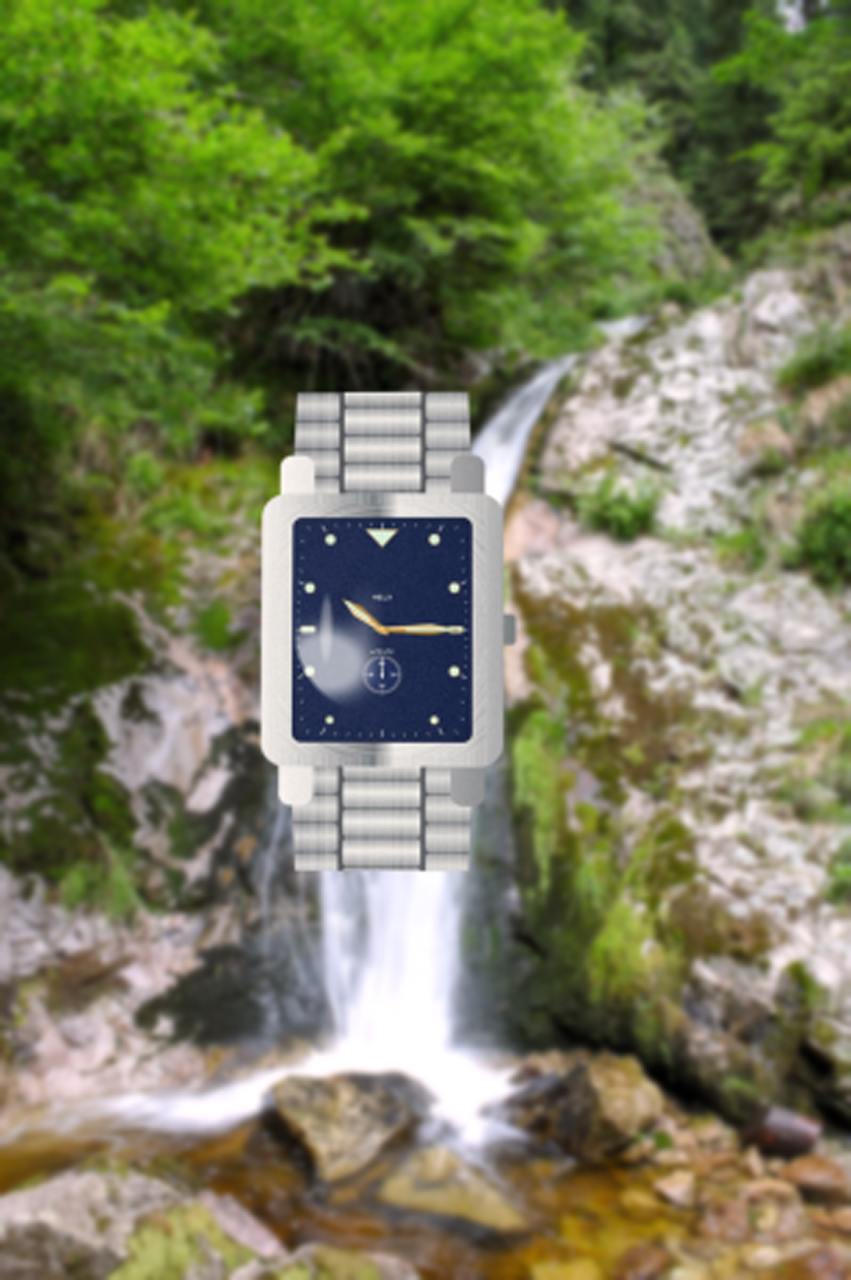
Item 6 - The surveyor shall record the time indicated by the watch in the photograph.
10:15
